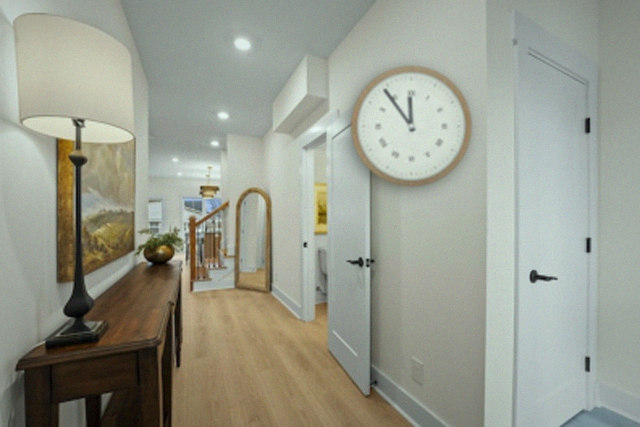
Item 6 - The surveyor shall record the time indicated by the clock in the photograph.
11:54
